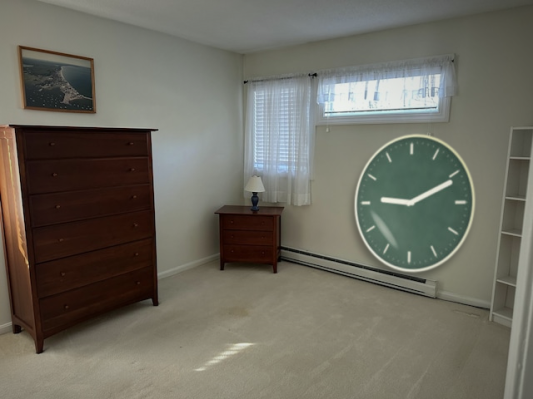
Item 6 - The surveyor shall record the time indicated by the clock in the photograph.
9:11
